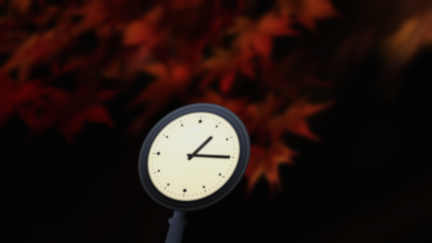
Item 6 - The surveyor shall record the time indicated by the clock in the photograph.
1:15
